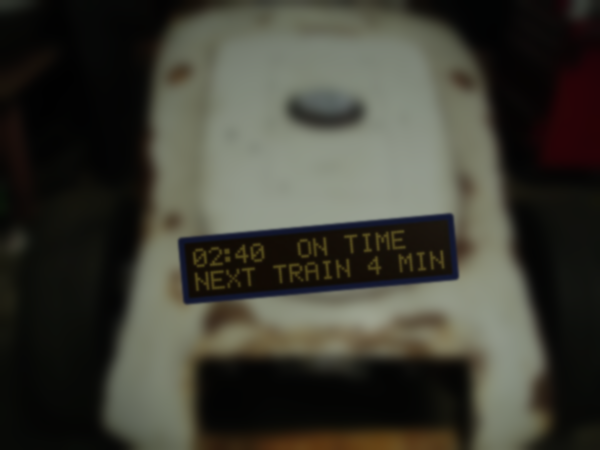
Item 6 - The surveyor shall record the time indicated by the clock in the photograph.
2:40
